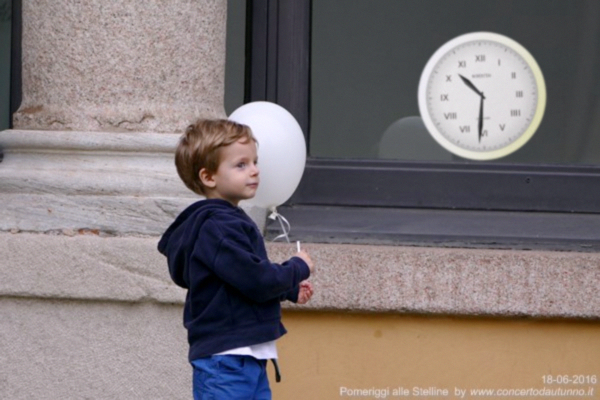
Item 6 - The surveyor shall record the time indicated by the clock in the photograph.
10:31
